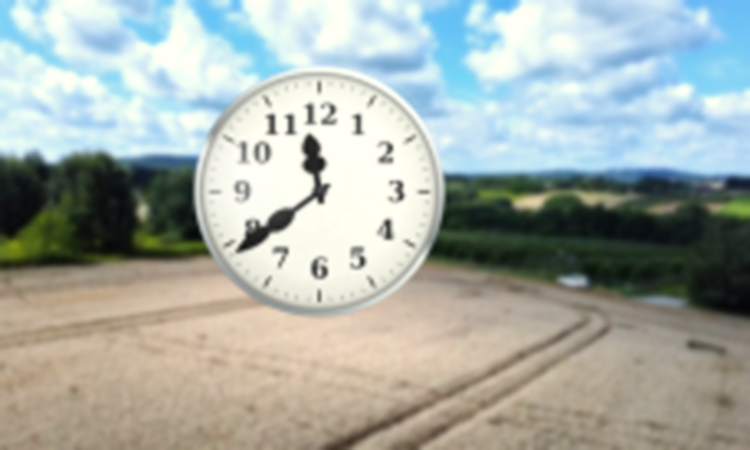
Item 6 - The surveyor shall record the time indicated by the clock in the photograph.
11:39
